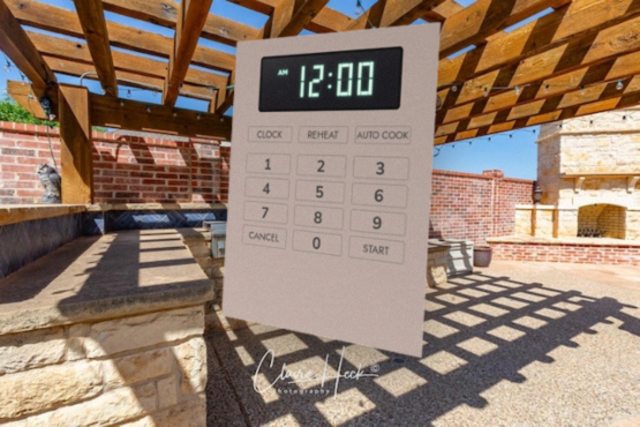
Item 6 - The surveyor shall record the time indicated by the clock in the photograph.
12:00
